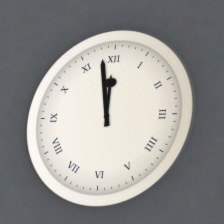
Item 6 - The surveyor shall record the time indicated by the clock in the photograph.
11:58
